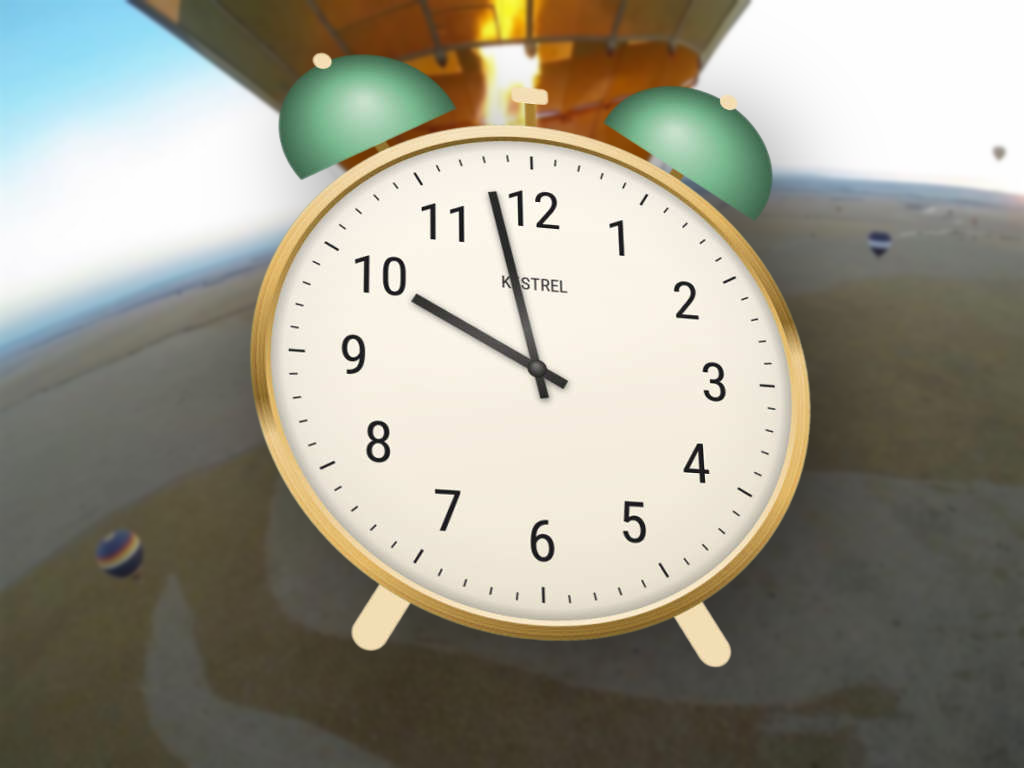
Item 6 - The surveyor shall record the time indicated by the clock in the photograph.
9:58
